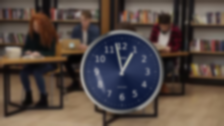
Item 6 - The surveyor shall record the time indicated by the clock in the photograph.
12:58
